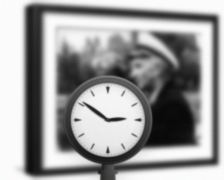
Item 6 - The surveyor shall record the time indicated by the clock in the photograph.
2:51
